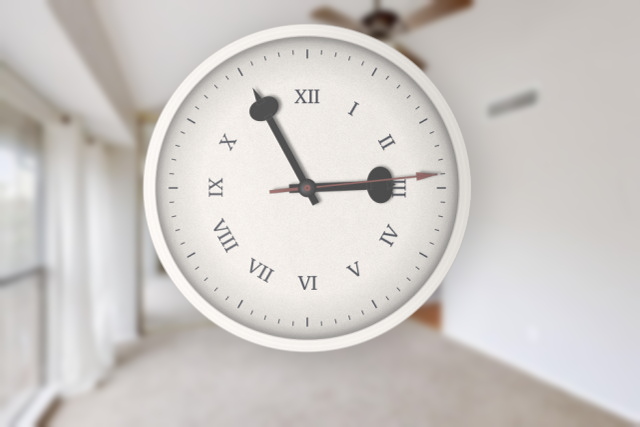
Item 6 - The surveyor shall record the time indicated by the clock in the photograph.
2:55:14
